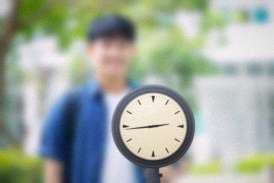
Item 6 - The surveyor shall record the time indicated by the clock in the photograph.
2:44
